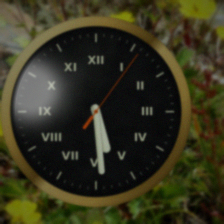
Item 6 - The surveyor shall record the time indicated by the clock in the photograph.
5:29:06
